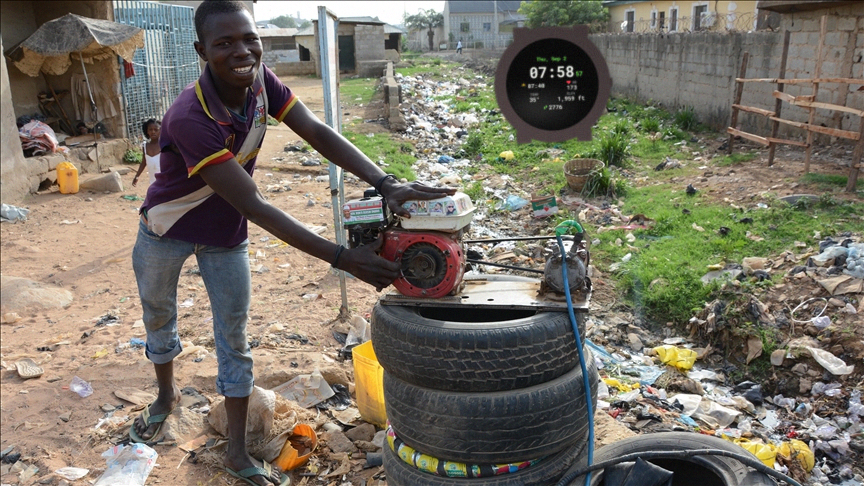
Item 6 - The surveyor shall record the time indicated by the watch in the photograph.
7:58
